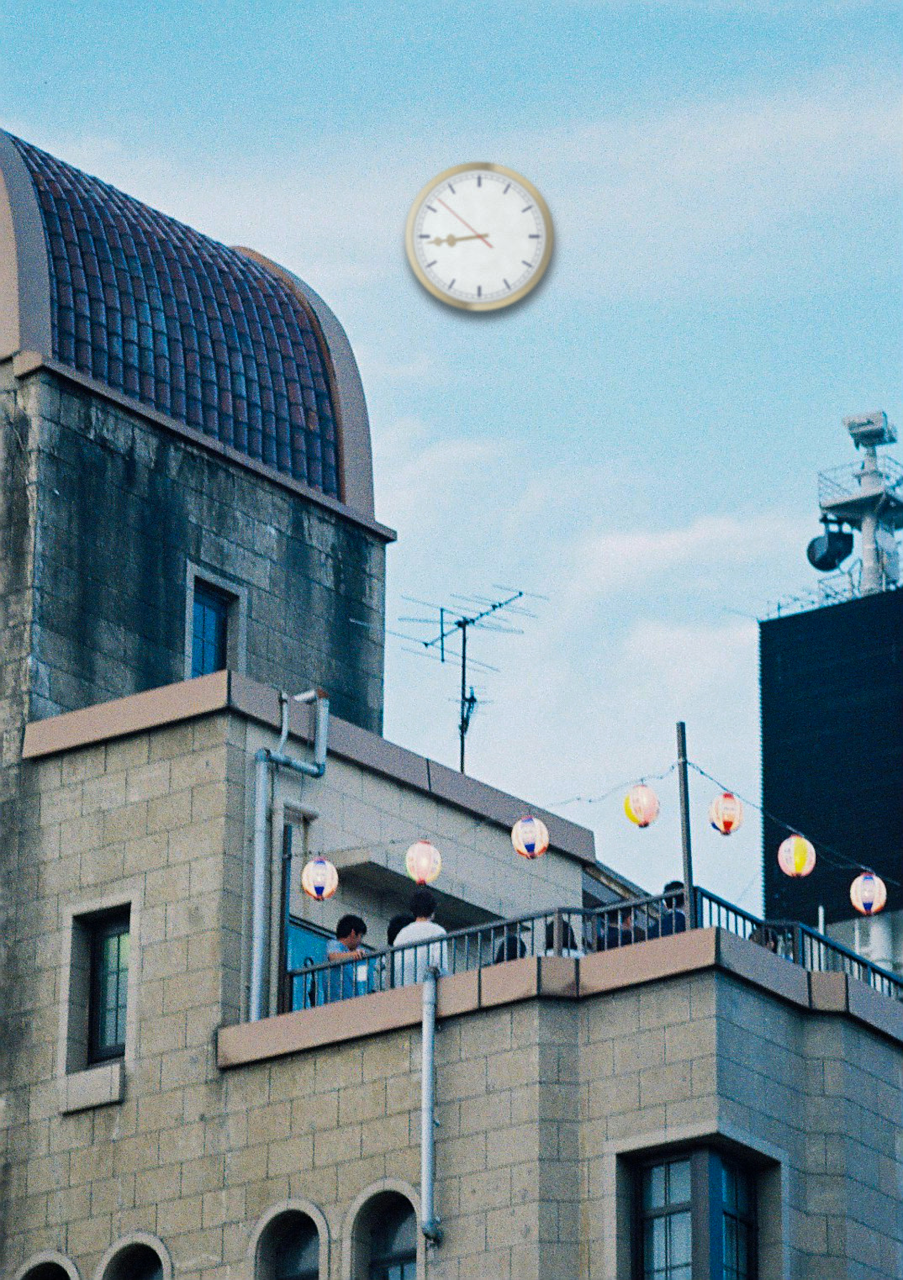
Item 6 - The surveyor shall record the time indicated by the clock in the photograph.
8:43:52
